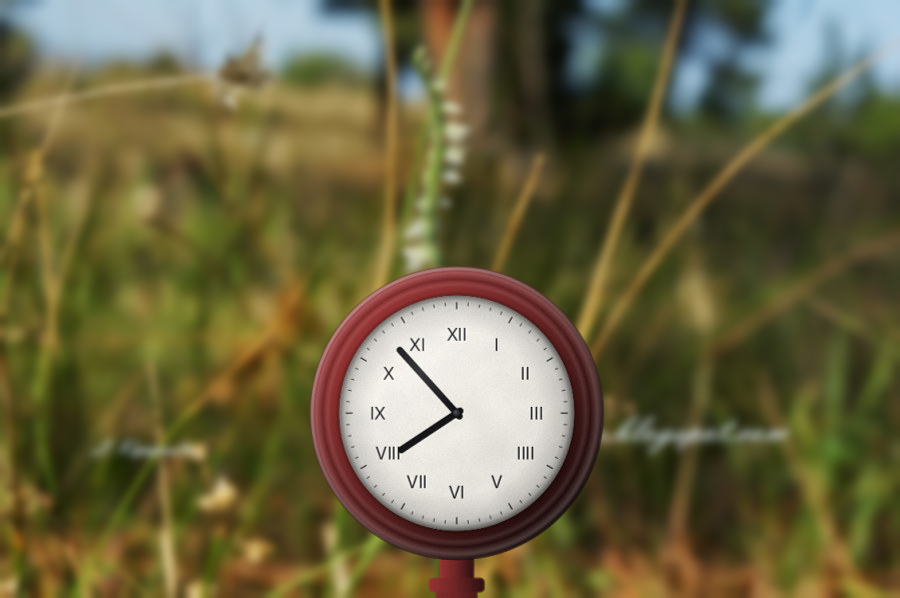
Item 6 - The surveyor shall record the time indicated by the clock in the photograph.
7:53
